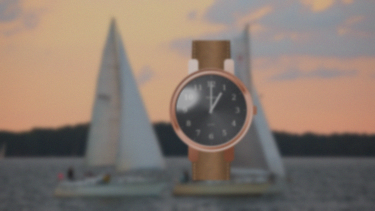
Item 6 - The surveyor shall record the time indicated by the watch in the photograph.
1:00
